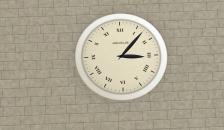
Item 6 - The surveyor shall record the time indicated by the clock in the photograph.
3:07
